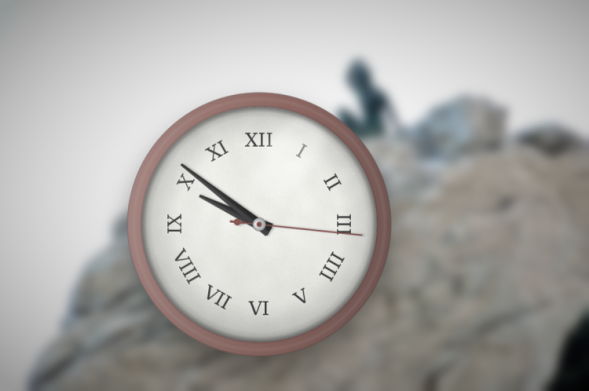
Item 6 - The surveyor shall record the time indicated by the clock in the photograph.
9:51:16
